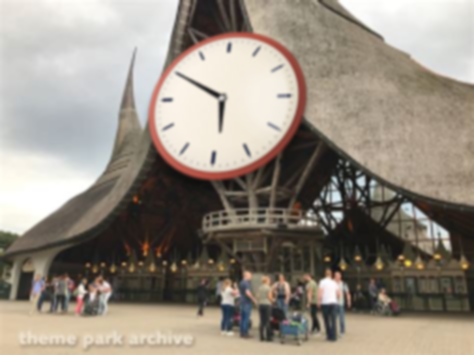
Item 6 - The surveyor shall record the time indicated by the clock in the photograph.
5:50
